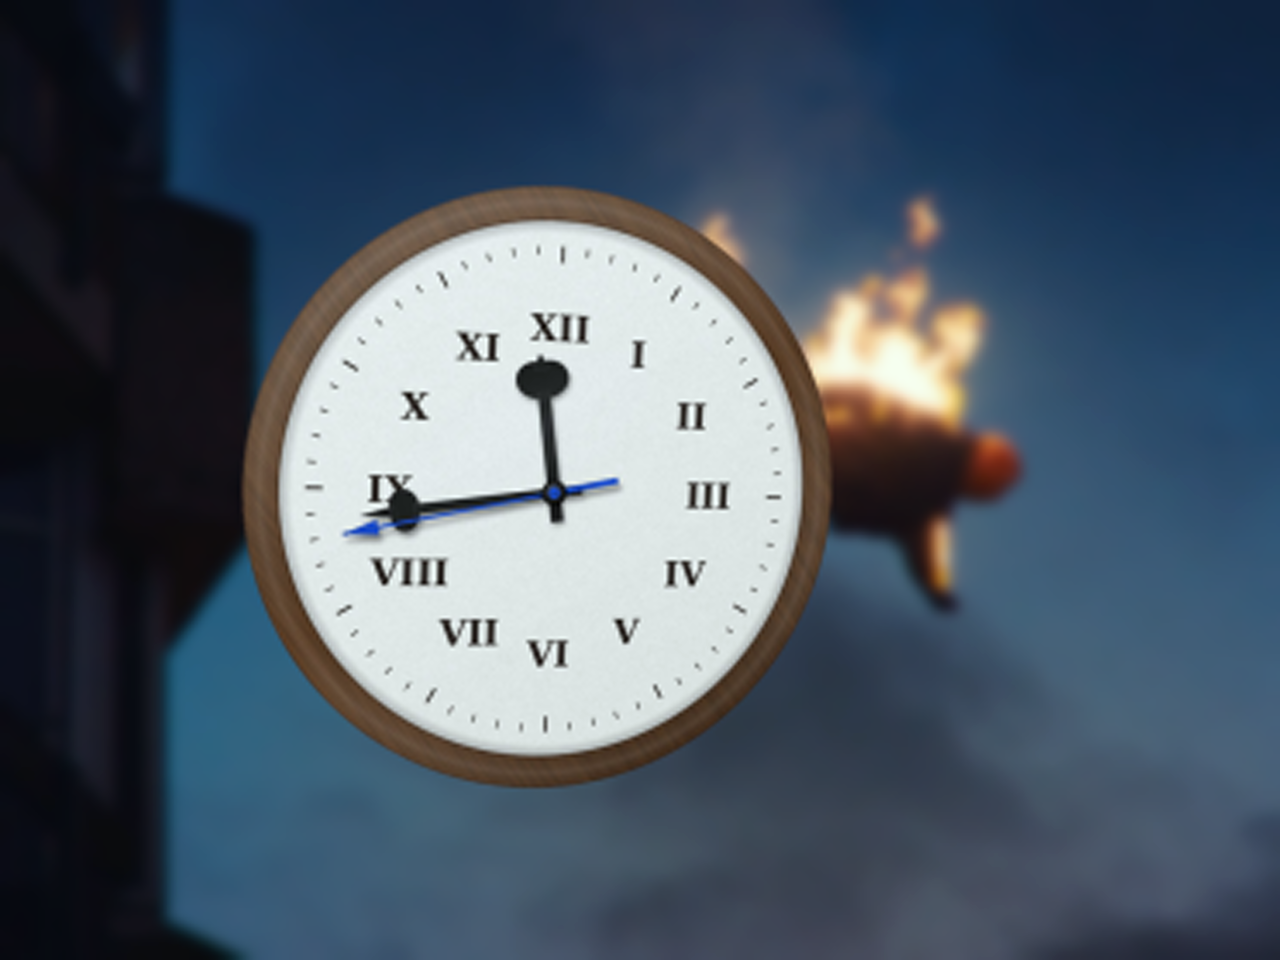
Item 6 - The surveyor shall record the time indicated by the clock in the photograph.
11:43:43
